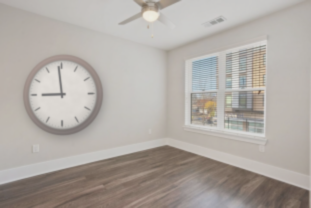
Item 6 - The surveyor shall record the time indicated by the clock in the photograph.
8:59
